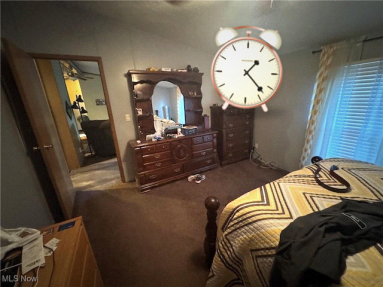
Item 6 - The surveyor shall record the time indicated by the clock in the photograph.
1:23
